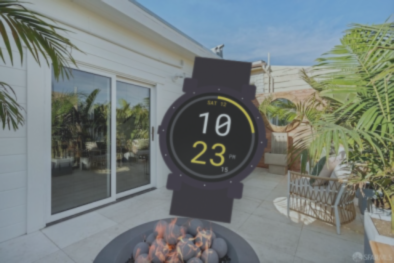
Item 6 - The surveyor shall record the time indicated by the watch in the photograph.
10:23
